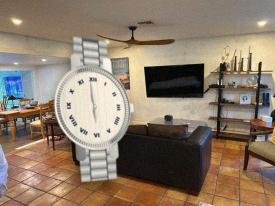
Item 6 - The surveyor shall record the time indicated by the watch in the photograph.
5:59
